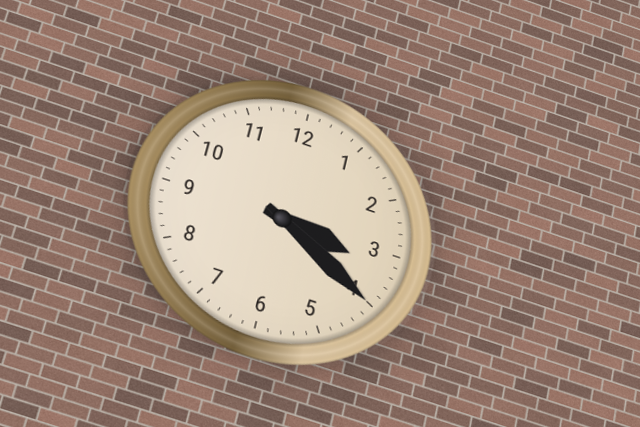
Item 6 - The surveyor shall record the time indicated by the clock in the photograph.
3:20
